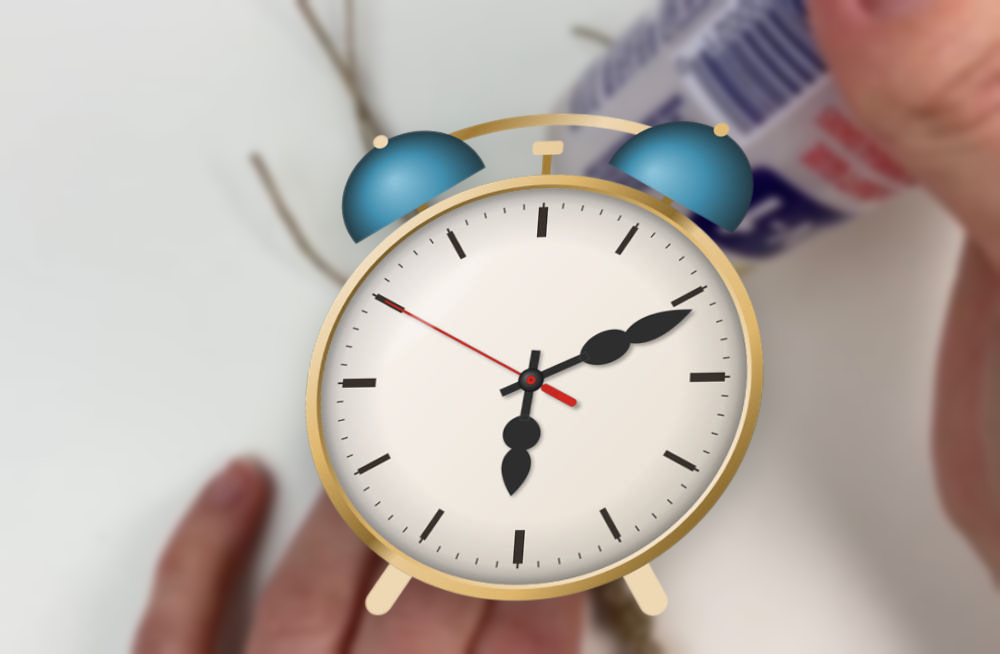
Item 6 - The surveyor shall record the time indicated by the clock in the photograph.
6:10:50
